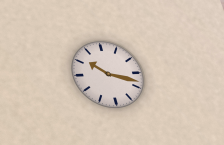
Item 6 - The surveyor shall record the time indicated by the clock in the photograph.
10:18
